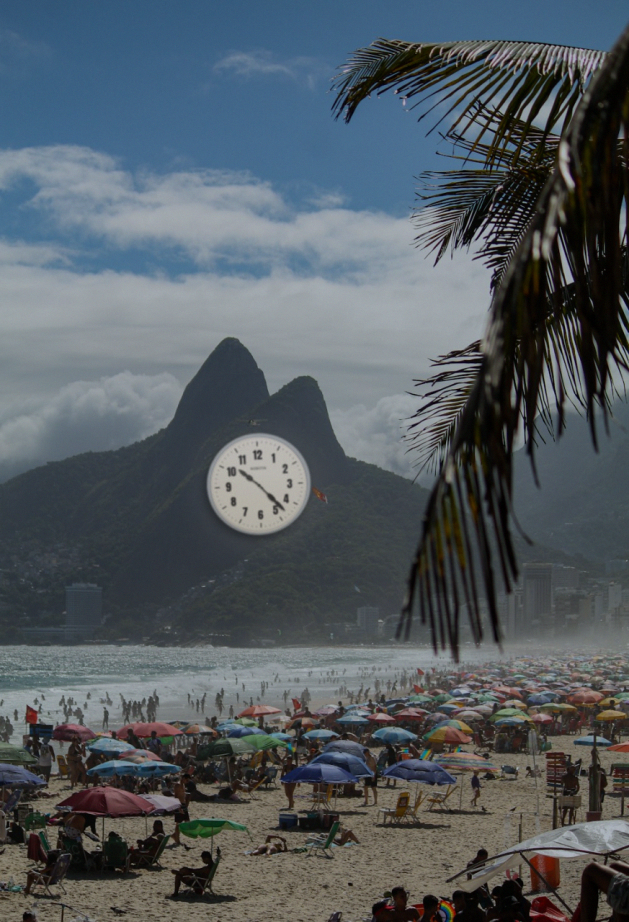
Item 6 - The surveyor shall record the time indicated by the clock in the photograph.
10:23
